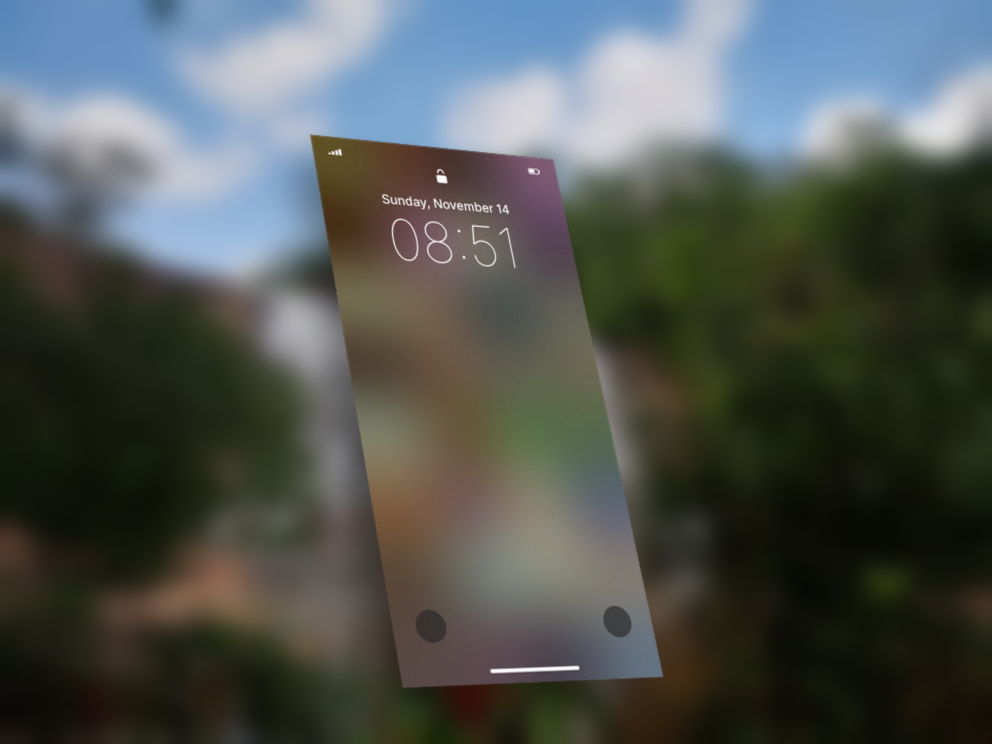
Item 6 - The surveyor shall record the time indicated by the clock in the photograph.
8:51
